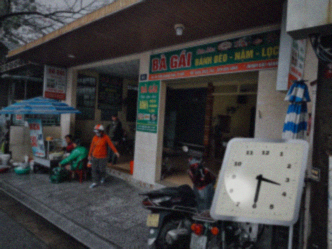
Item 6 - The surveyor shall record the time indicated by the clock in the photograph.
3:30
